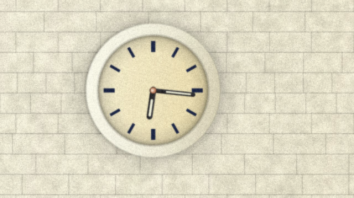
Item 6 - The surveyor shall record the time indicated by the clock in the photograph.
6:16
